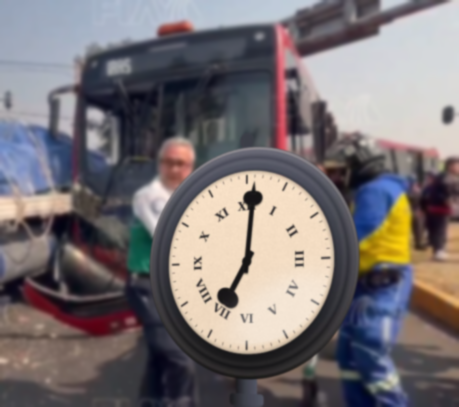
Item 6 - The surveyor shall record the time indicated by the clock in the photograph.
7:01
